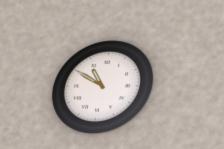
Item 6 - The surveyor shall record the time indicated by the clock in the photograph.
10:50
